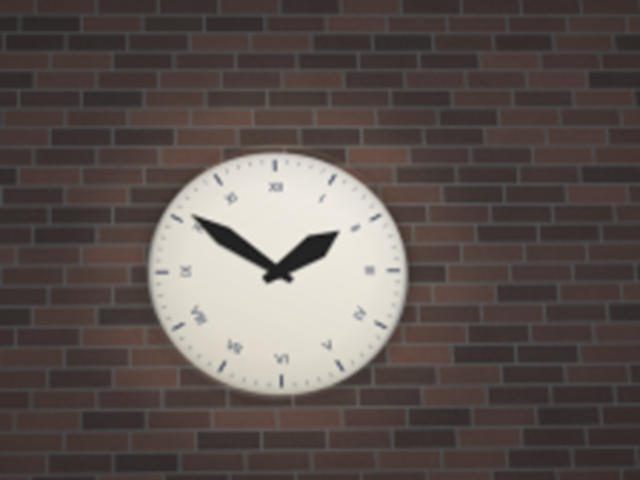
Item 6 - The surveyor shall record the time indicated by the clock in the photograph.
1:51
